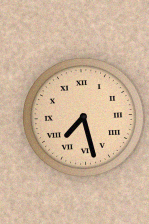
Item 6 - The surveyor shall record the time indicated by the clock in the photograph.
7:28
